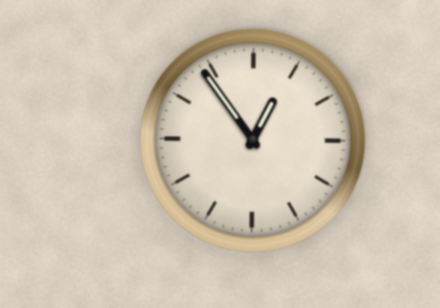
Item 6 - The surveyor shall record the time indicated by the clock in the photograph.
12:54
